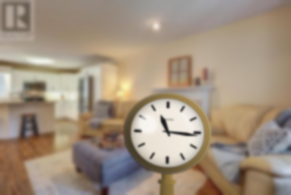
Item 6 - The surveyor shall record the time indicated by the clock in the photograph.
11:16
